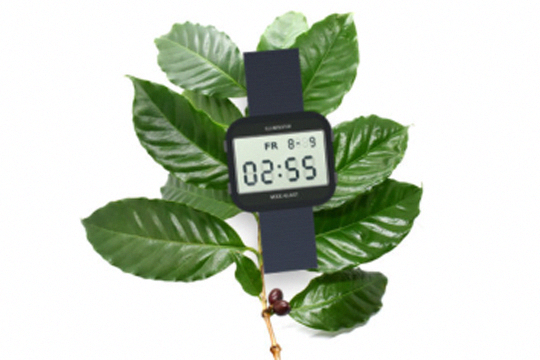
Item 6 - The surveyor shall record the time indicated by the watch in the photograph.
2:55
